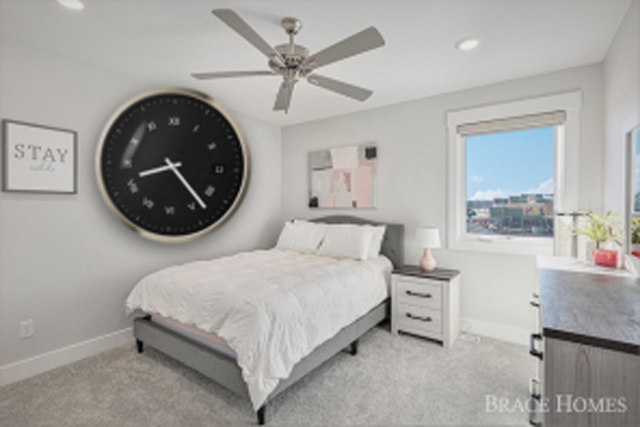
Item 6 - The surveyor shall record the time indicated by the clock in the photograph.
8:23
